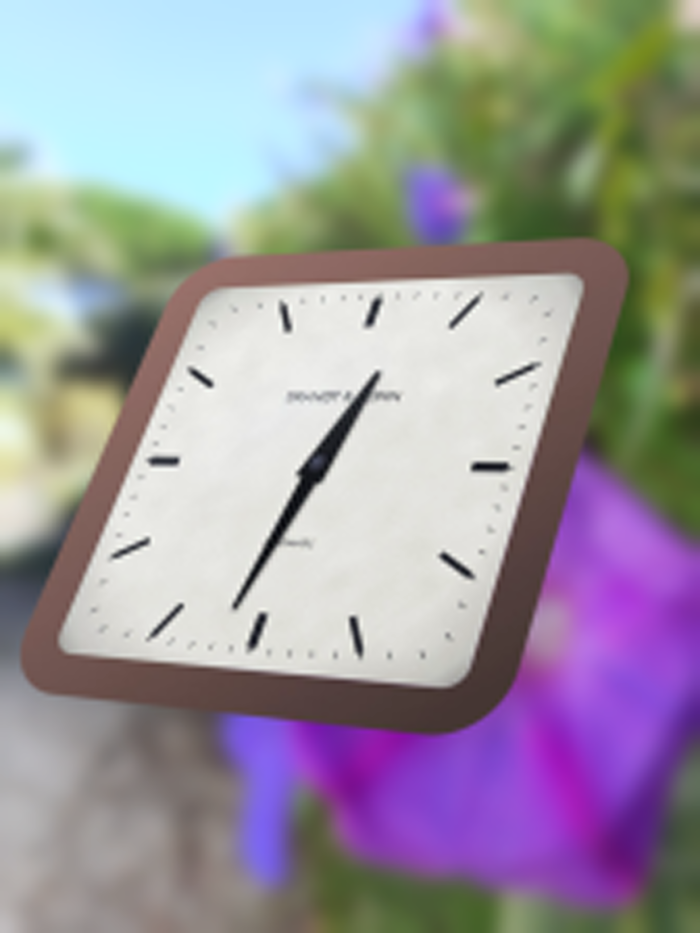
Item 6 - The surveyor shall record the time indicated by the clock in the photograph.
12:32
